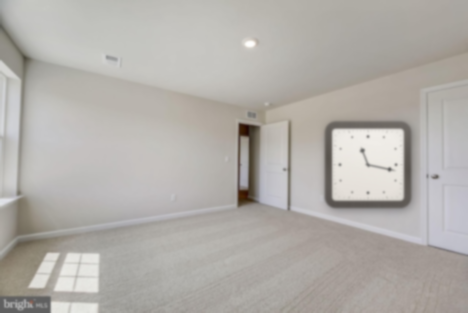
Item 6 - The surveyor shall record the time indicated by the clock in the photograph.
11:17
